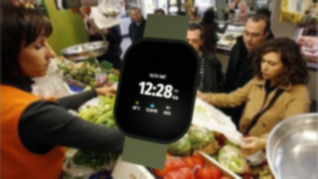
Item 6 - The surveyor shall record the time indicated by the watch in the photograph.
12:28
